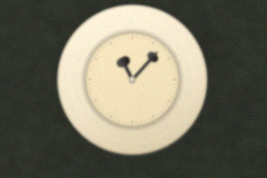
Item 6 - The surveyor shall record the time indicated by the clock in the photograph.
11:07
